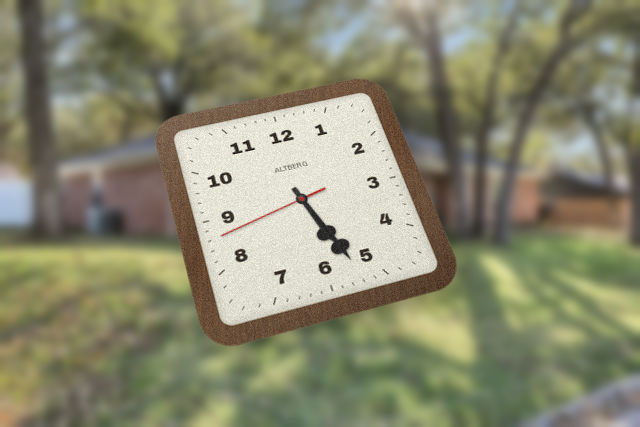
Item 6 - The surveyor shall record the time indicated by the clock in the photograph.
5:26:43
